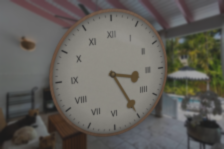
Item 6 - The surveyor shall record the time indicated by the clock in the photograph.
3:25
